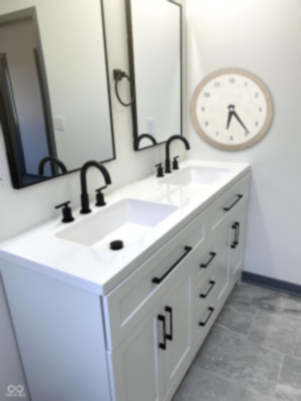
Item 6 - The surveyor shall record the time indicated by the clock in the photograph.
6:24
